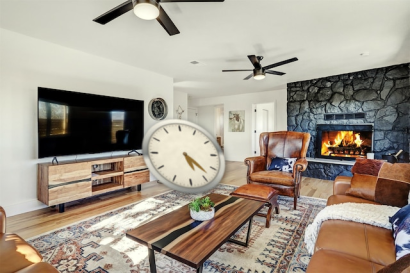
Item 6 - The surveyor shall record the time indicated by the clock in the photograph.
5:23
